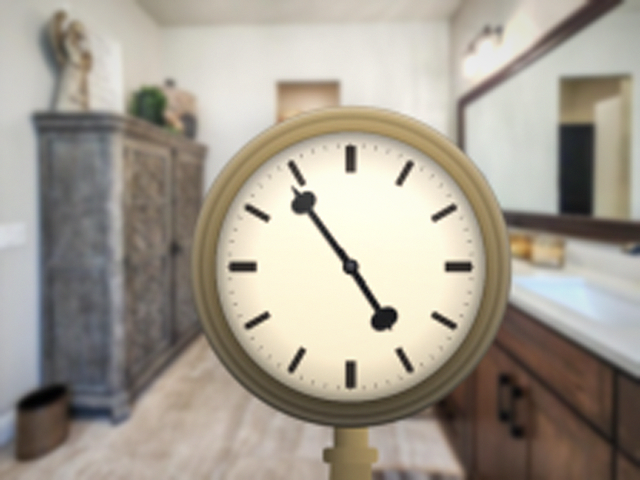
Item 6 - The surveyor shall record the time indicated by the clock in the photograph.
4:54
